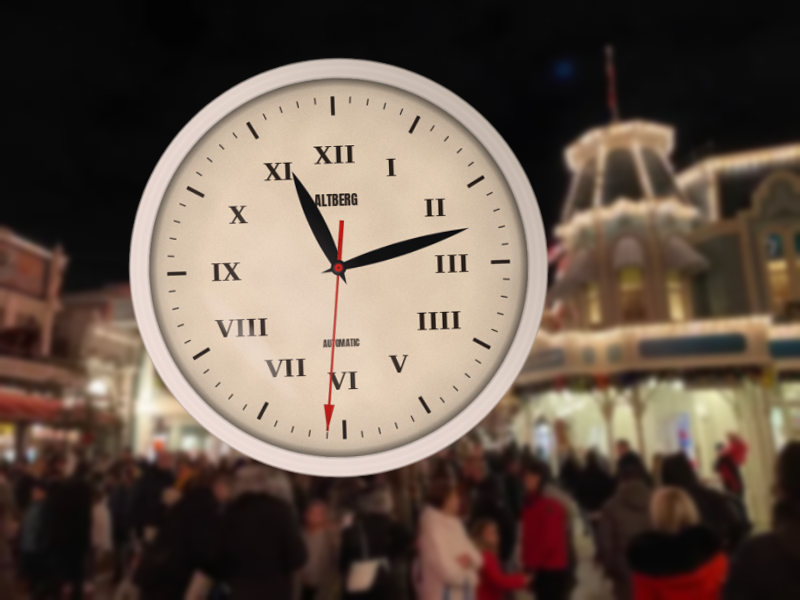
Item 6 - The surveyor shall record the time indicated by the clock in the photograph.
11:12:31
